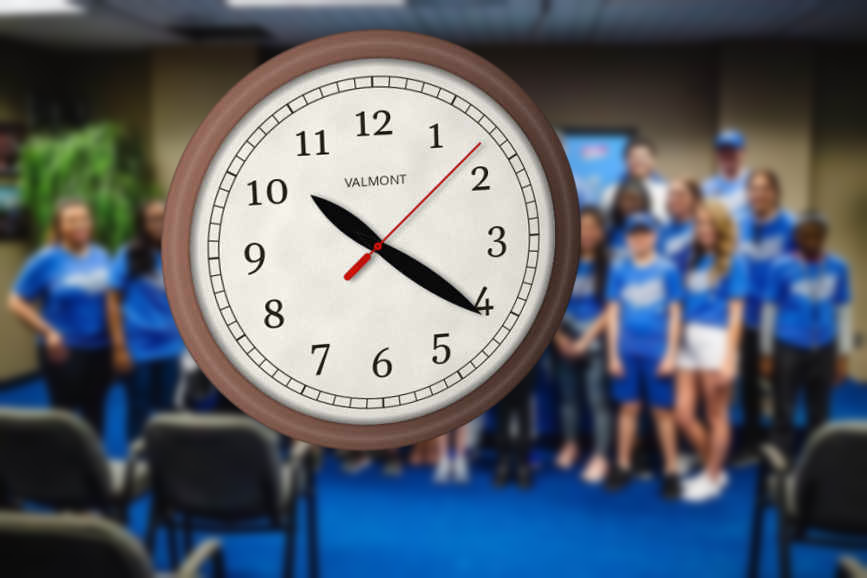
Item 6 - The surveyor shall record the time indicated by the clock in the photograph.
10:21:08
